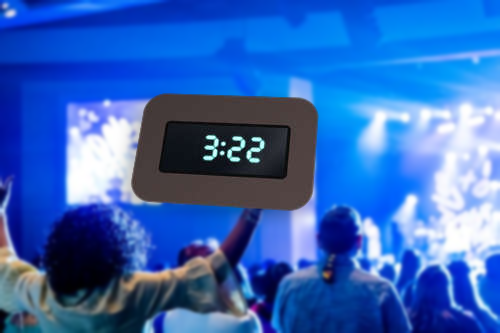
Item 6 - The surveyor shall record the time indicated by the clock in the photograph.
3:22
